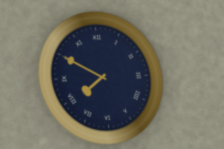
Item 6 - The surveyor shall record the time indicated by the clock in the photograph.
7:50
